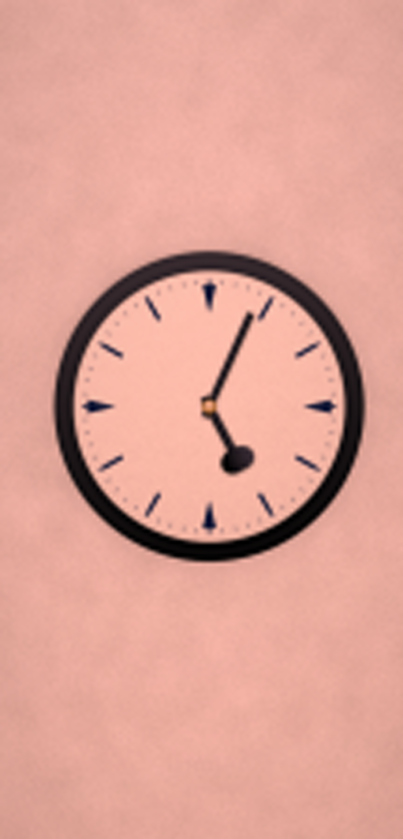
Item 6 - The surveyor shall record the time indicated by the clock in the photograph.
5:04
